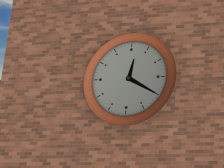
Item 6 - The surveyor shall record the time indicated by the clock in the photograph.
12:20
